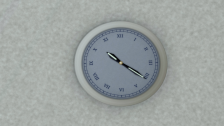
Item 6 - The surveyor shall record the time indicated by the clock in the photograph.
10:21
